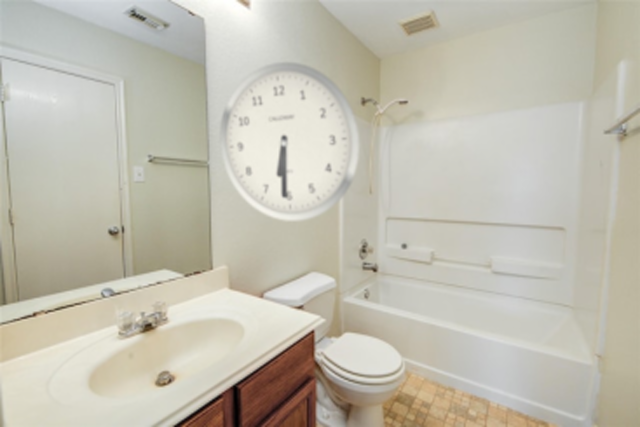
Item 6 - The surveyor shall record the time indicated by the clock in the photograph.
6:31
